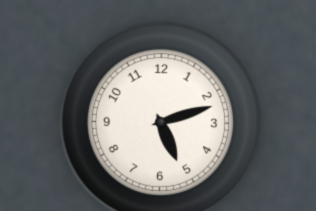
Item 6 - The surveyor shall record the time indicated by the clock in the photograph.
5:12
